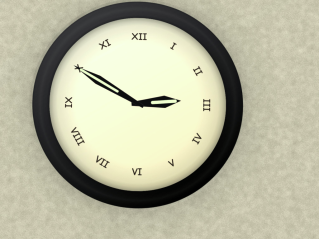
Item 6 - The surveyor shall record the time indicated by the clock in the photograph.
2:50
